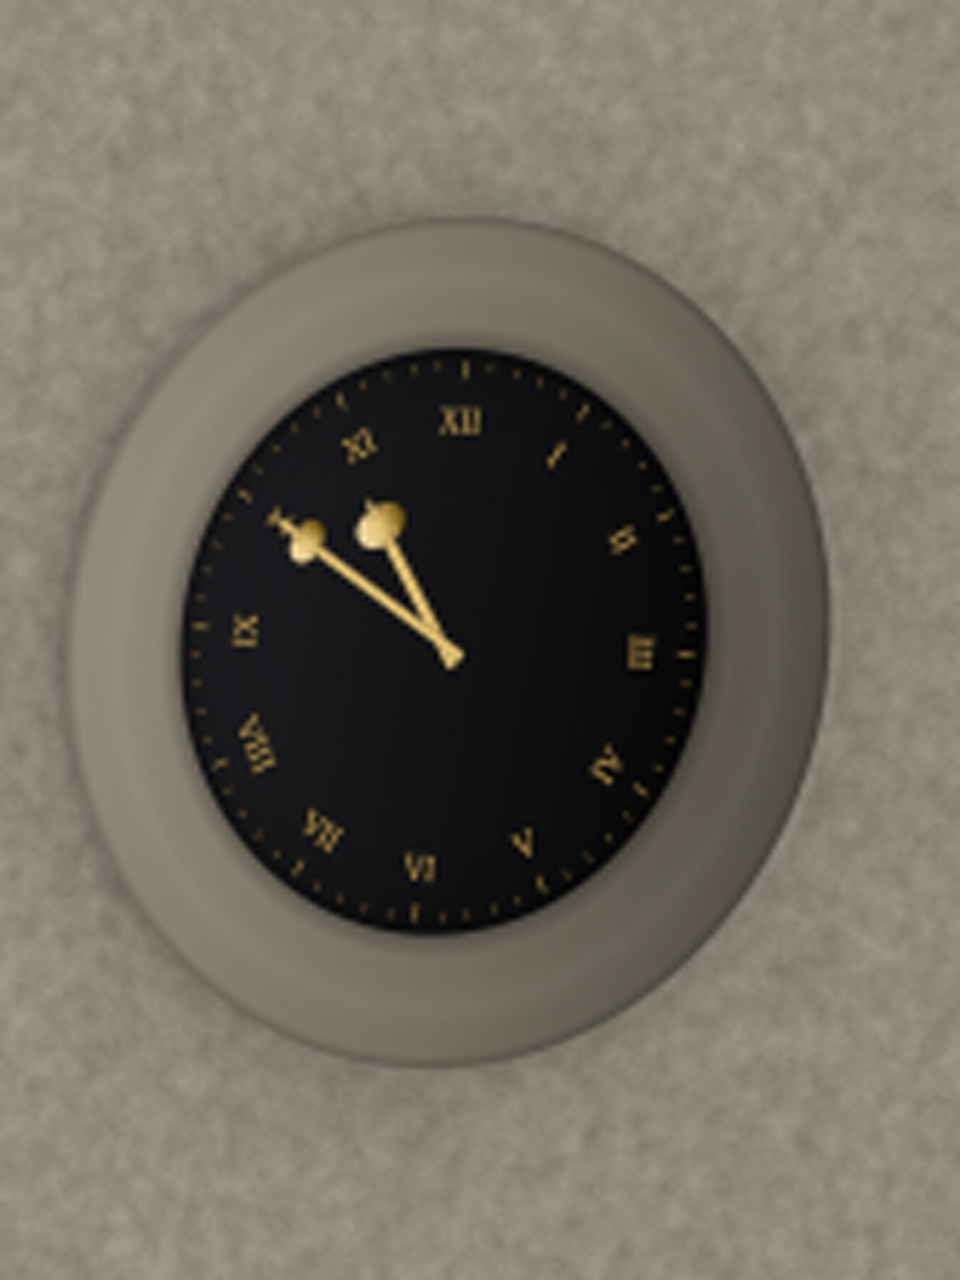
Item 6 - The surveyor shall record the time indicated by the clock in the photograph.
10:50
